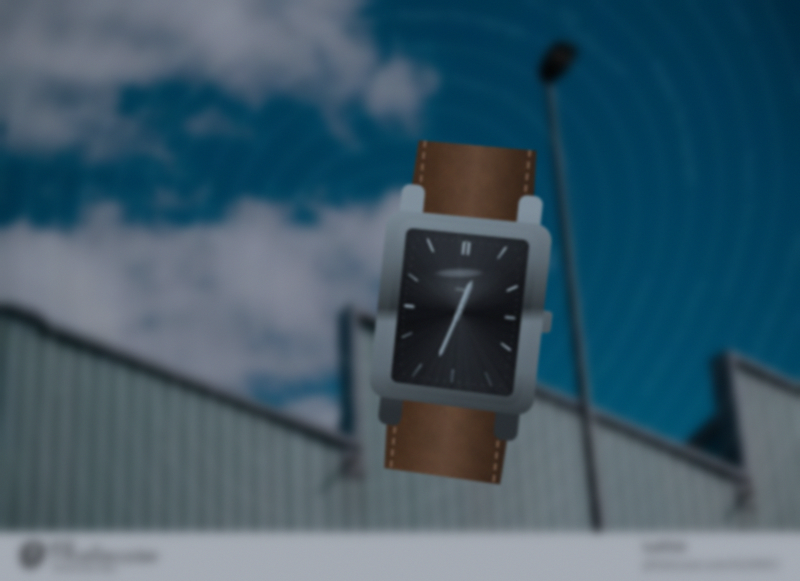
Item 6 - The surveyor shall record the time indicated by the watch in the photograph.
12:33
